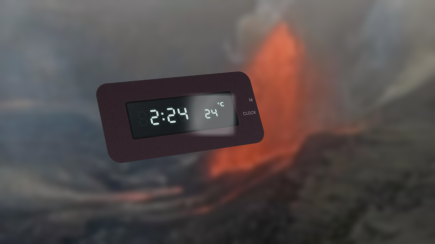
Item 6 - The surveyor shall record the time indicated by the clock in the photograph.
2:24
